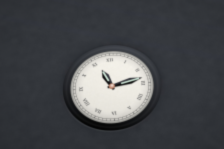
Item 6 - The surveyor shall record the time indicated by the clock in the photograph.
11:13
